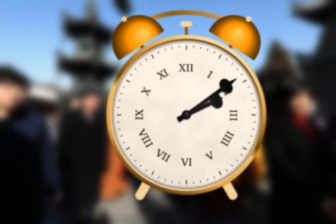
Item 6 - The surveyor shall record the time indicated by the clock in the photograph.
2:09
